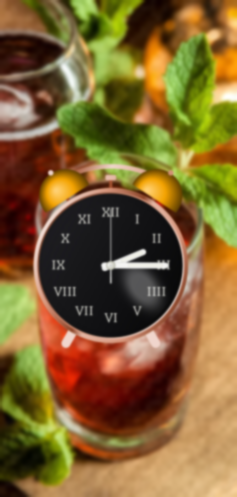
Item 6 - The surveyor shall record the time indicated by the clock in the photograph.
2:15:00
